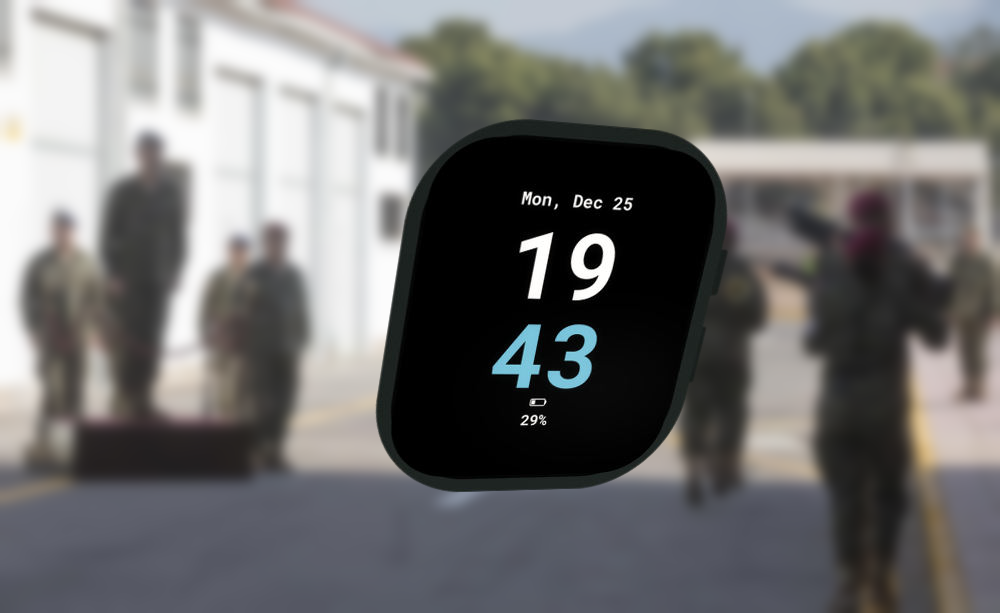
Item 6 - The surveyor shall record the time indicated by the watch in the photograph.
19:43
